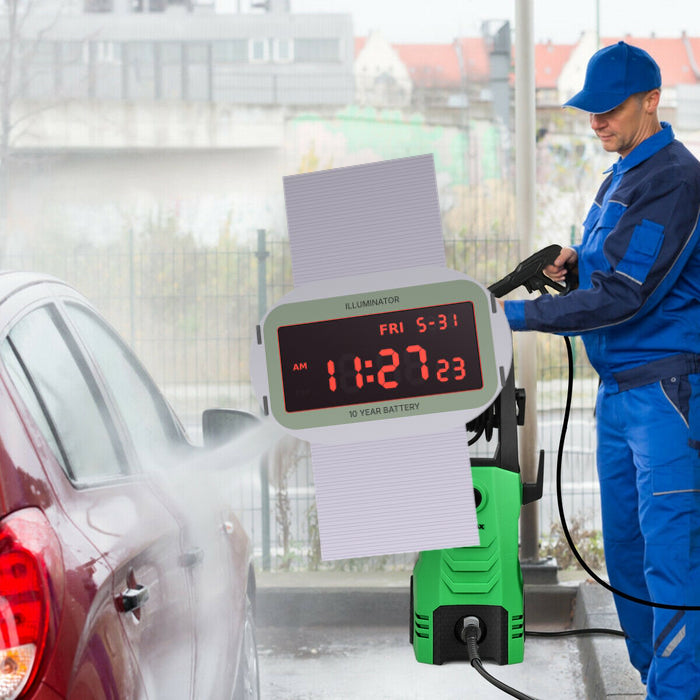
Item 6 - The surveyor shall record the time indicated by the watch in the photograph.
11:27:23
